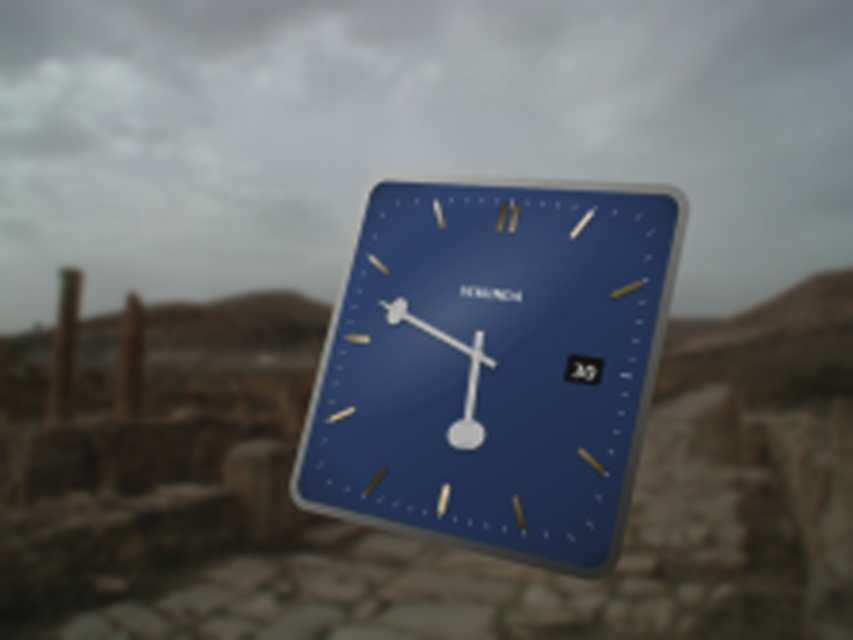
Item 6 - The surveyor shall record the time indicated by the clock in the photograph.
5:48
